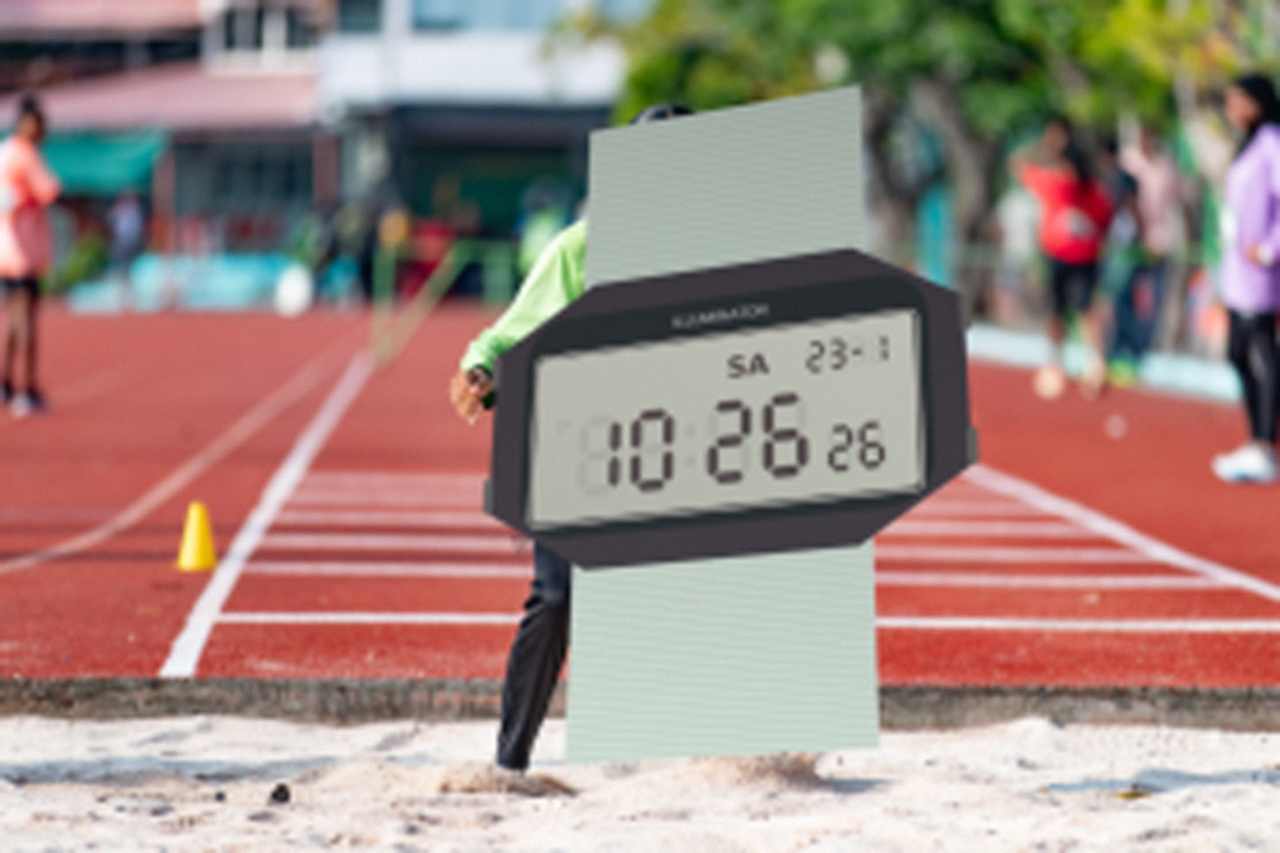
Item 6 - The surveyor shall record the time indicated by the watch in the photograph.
10:26:26
